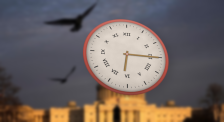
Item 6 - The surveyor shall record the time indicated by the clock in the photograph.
6:15
